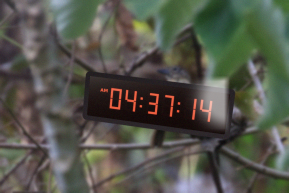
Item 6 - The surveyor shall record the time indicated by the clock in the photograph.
4:37:14
